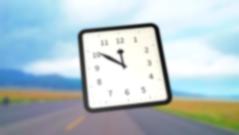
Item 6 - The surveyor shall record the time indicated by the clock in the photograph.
11:51
